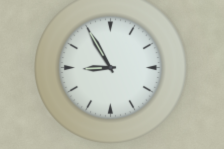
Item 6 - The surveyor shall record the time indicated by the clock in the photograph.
8:55
